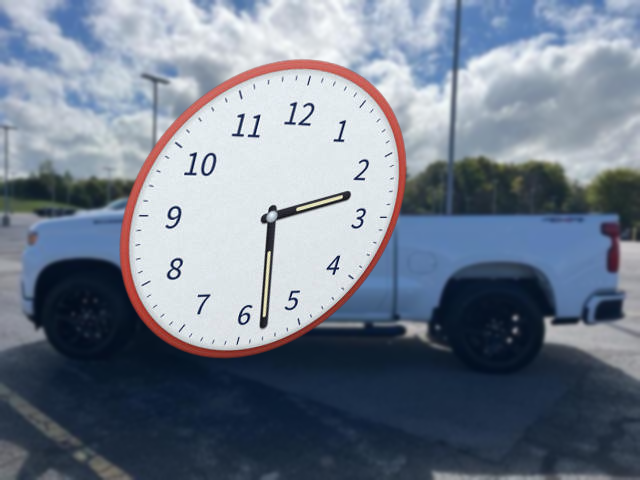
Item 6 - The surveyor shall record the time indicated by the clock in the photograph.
2:28
